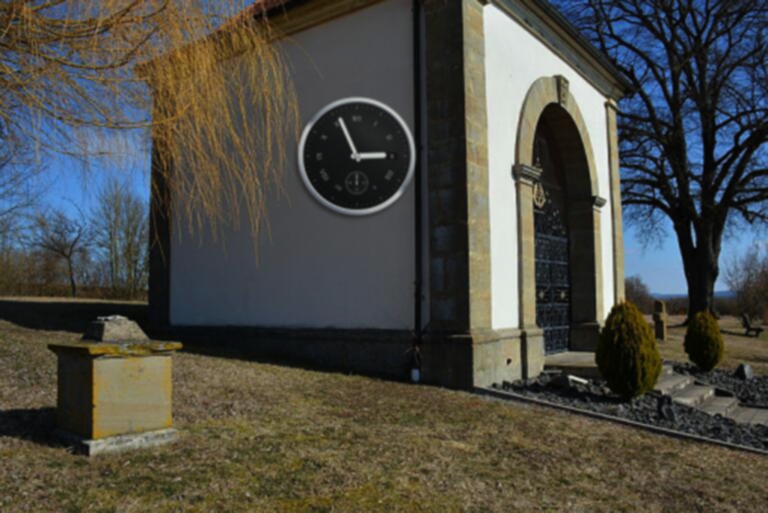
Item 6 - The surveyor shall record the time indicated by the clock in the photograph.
2:56
